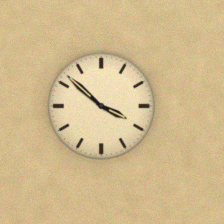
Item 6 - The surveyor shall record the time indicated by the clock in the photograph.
3:52
